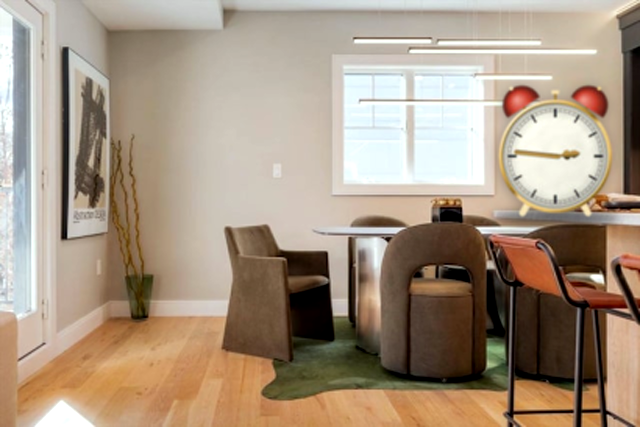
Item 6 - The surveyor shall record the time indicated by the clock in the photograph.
2:46
